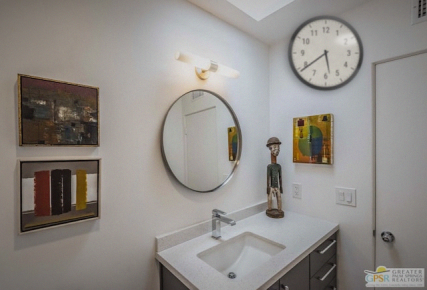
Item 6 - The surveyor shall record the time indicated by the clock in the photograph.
5:39
